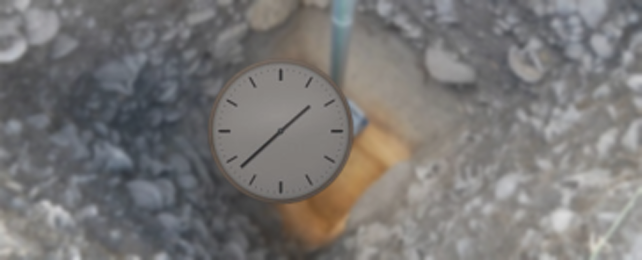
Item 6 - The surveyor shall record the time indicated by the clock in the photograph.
1:38
